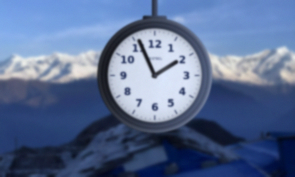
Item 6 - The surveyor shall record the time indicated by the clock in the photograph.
1:56
